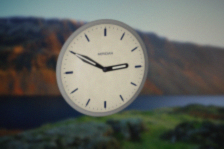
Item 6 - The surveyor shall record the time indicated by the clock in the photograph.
2:50
